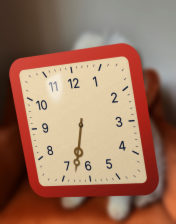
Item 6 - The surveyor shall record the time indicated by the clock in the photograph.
6:33
